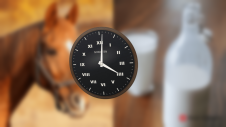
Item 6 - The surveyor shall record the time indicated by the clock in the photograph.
4:01
